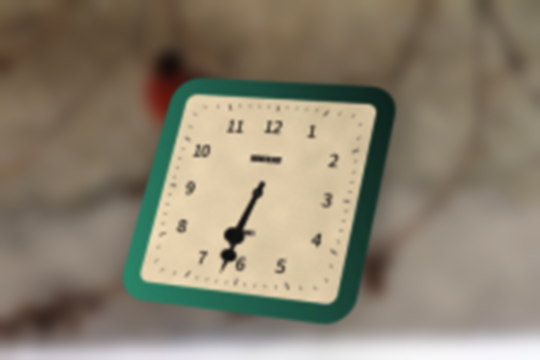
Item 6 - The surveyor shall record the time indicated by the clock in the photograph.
6:32
